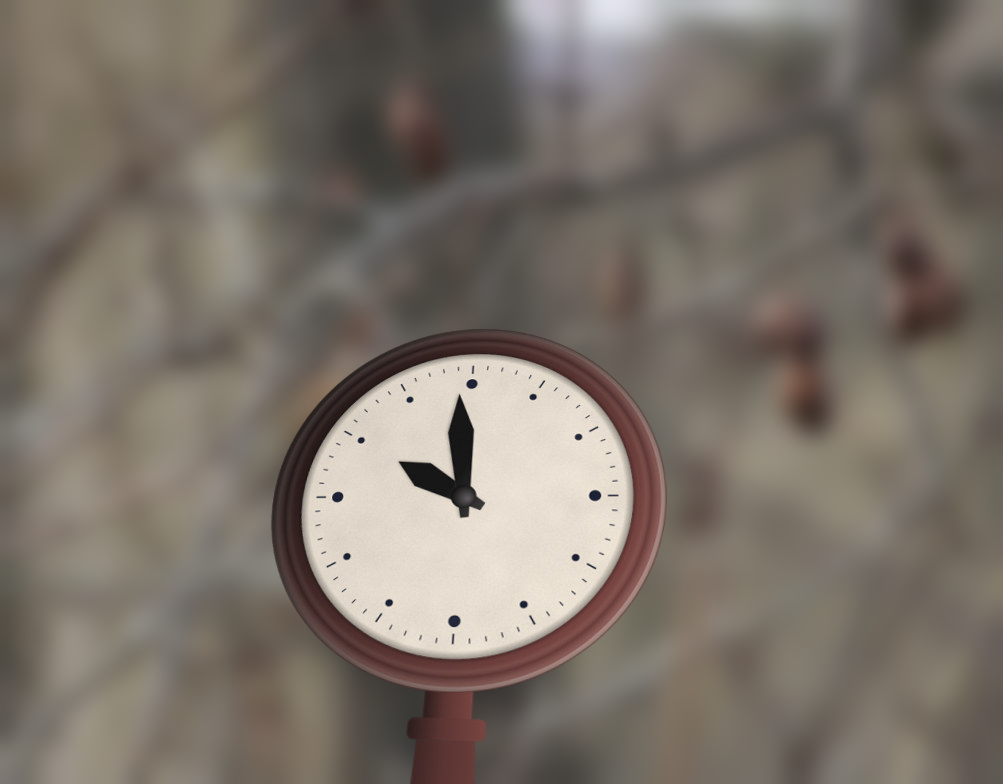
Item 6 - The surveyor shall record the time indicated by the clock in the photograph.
9:59
